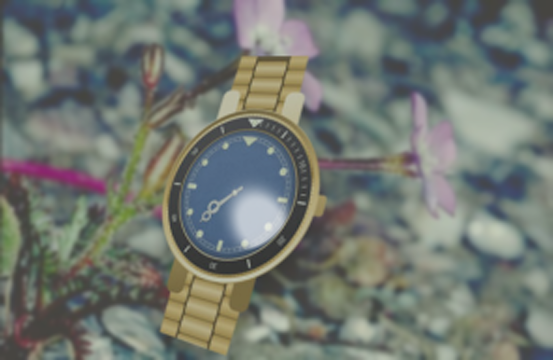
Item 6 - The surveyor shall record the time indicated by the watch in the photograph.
7:37
